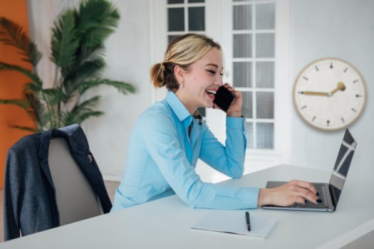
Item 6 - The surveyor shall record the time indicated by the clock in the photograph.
1:45
